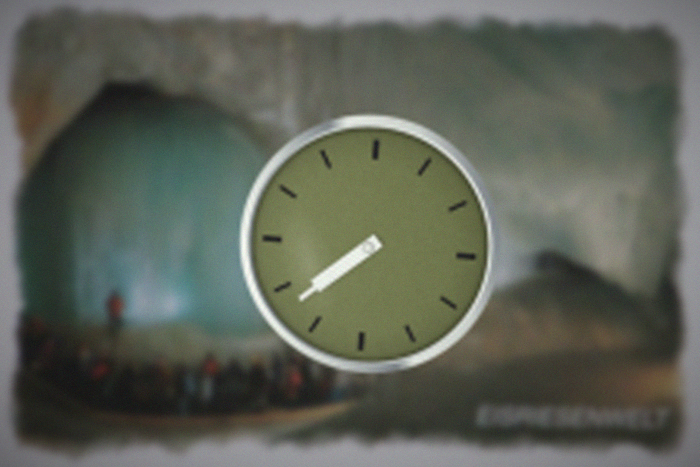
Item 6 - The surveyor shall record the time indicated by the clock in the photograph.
7:38
